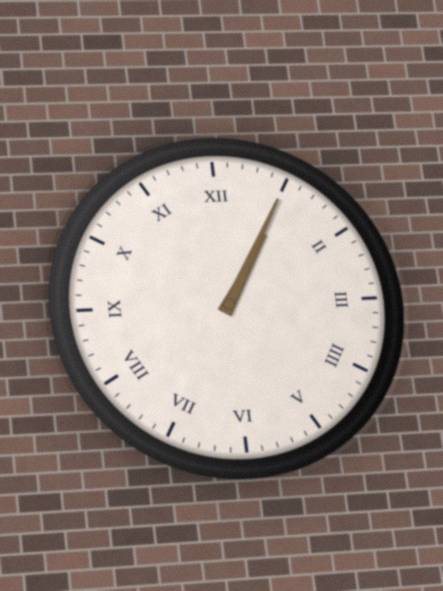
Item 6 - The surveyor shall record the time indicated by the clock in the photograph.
1:05
